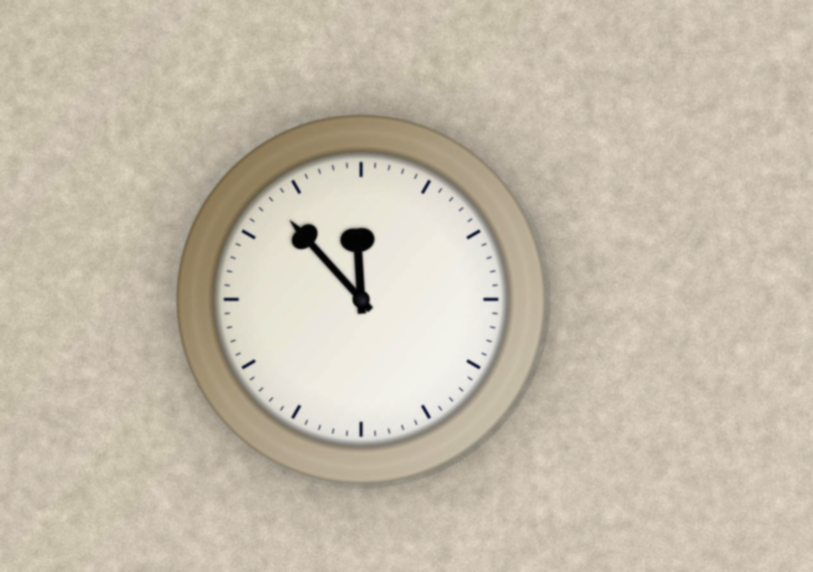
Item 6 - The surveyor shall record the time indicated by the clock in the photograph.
11:53
